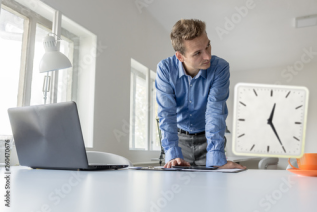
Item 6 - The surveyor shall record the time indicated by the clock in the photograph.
12:25
